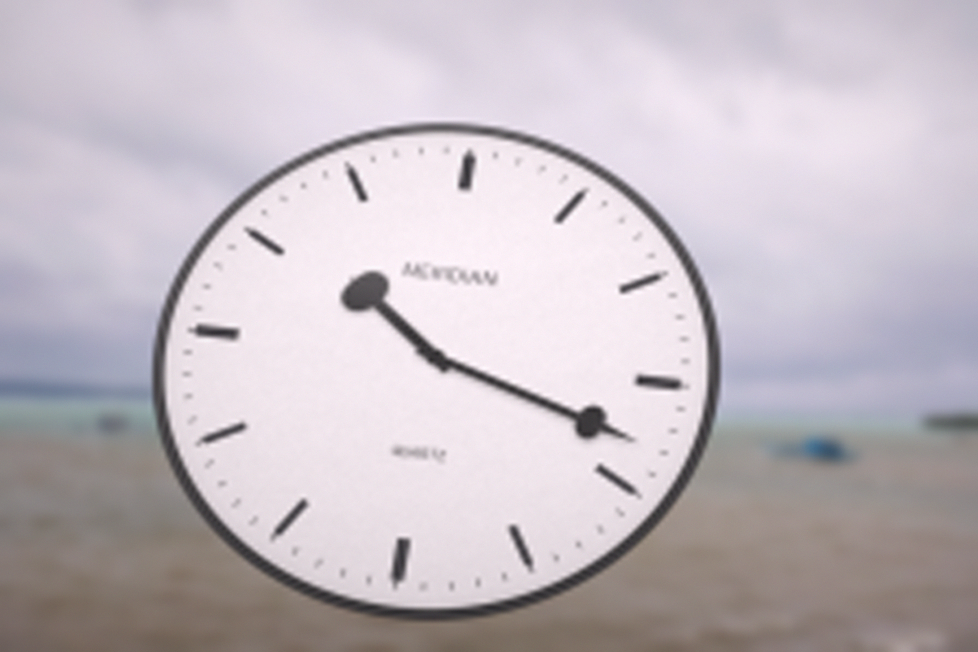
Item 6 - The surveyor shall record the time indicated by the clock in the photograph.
10:18
